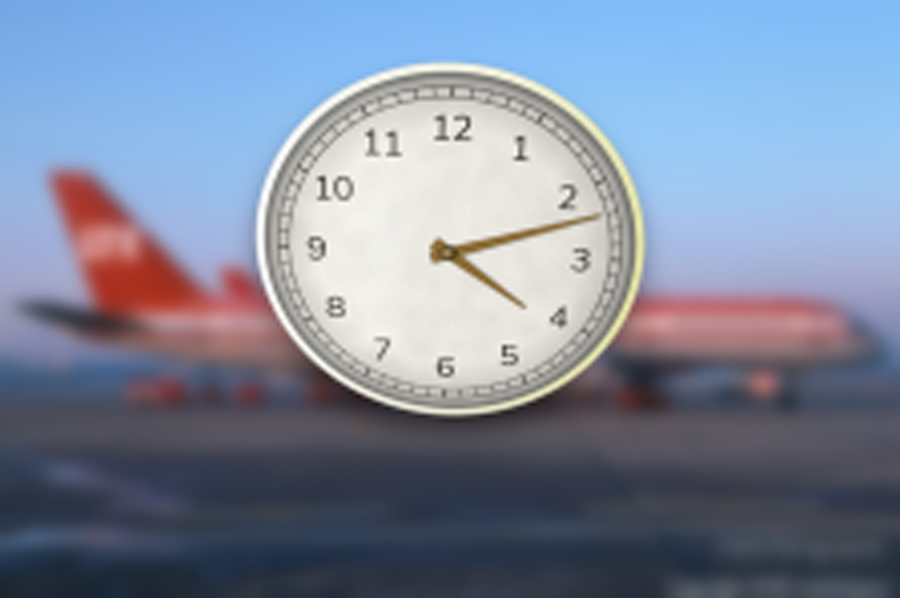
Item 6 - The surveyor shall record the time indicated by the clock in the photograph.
4:12
